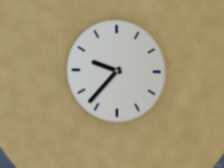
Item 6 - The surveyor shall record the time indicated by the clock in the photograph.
9:37
